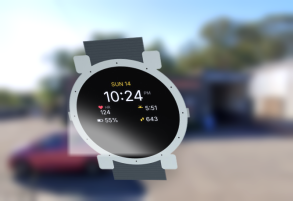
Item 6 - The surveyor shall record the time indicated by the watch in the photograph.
10:24
